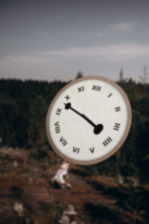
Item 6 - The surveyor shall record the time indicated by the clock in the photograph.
3:48
